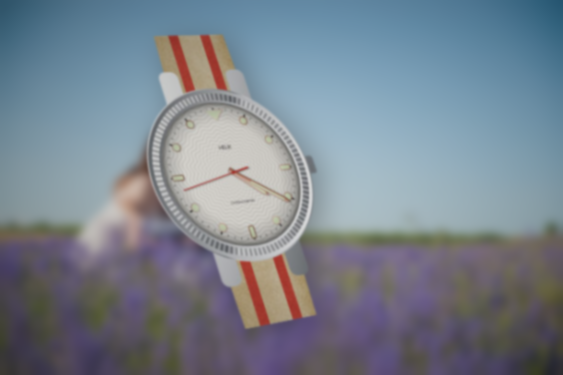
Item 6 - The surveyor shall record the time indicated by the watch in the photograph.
4:20:43
